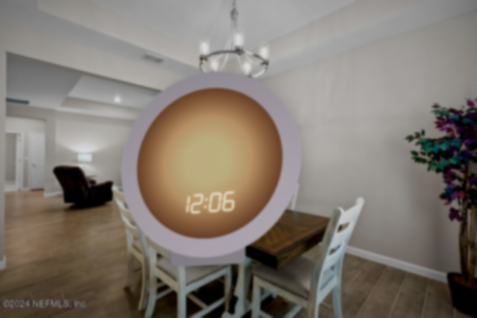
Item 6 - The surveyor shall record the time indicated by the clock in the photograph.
12:06
